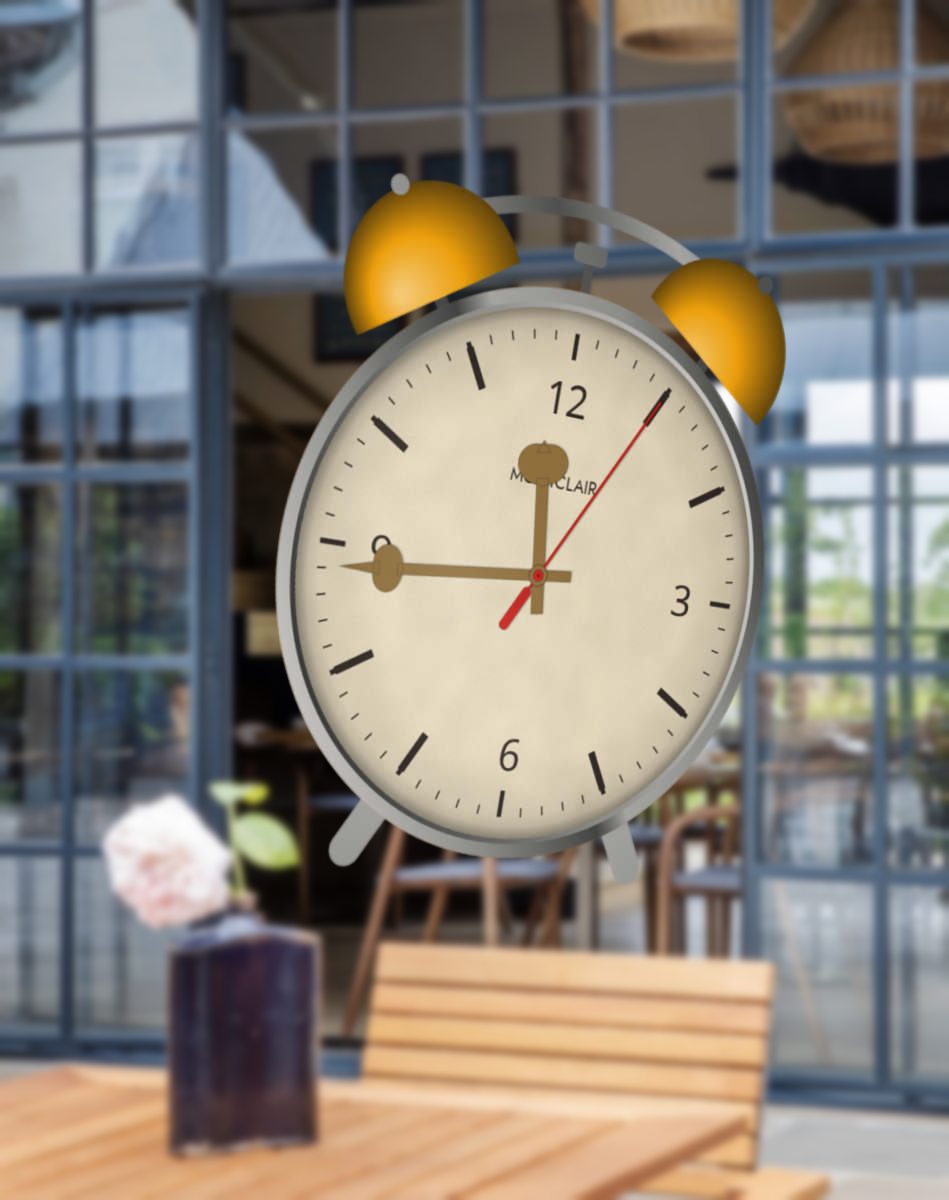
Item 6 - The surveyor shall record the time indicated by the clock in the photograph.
11:44:05
